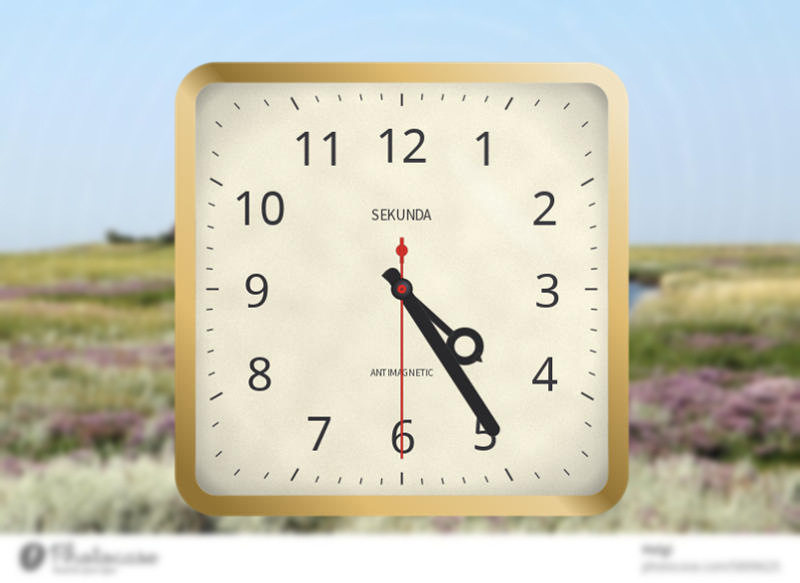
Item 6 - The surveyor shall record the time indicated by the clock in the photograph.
4:24:30
